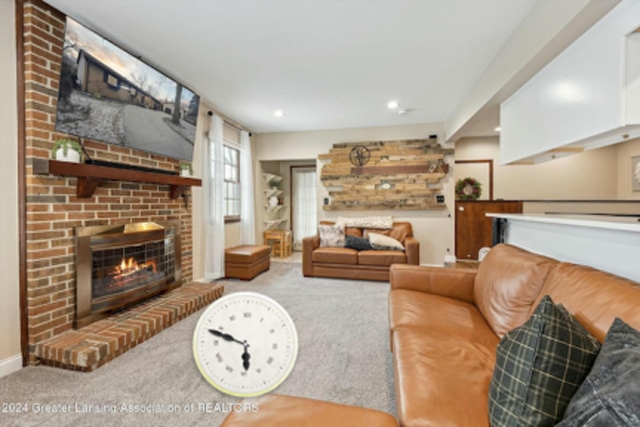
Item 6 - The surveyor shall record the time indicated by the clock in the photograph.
5:48
